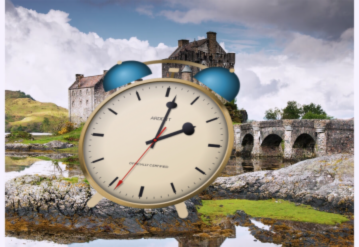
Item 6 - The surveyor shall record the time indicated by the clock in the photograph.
2:01:34
